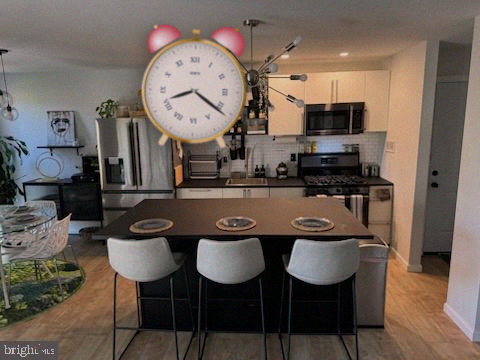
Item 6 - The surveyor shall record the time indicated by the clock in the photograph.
8:21
